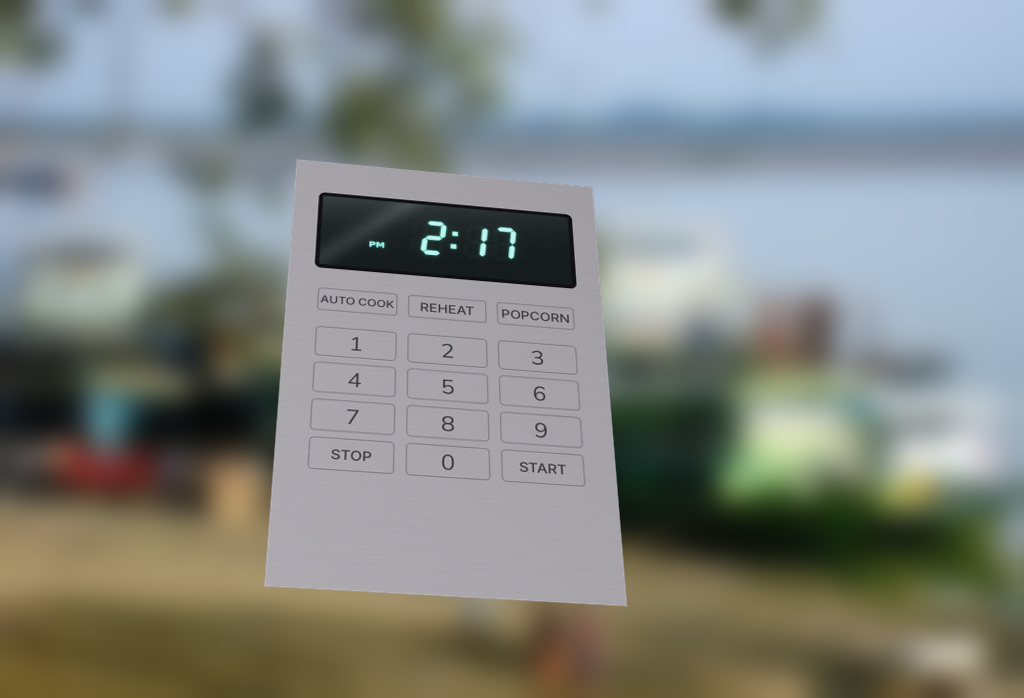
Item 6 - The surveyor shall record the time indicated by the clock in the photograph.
2:17
